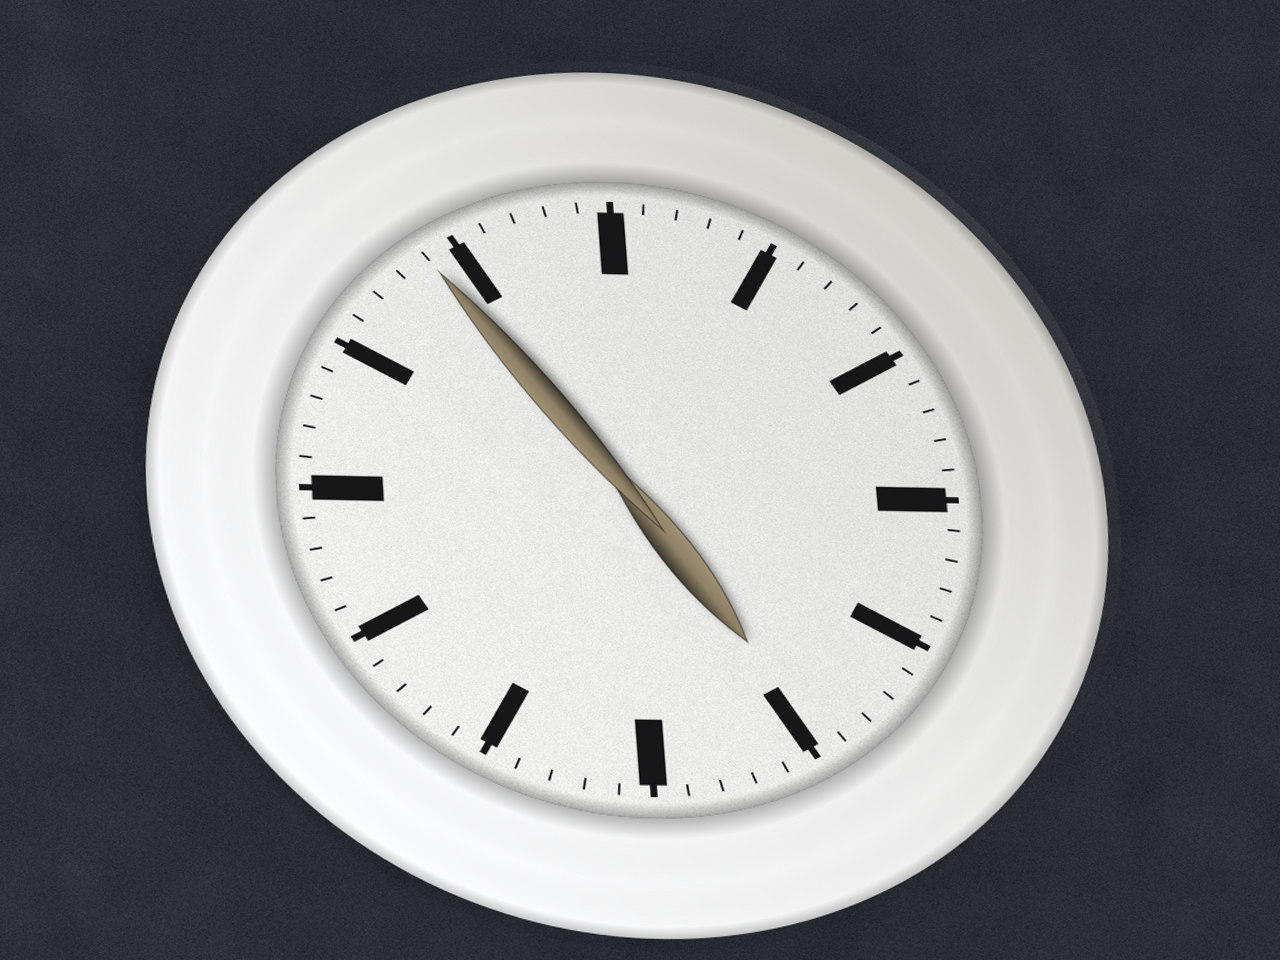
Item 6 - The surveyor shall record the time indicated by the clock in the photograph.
4:54
